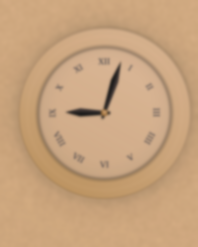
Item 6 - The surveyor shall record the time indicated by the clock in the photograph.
9:03
